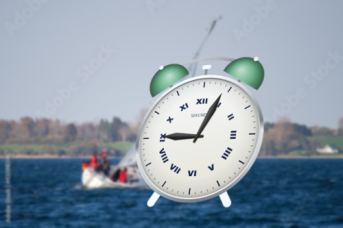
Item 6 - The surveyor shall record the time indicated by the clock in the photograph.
9:04
